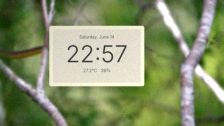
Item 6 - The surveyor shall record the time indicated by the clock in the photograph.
22:57
